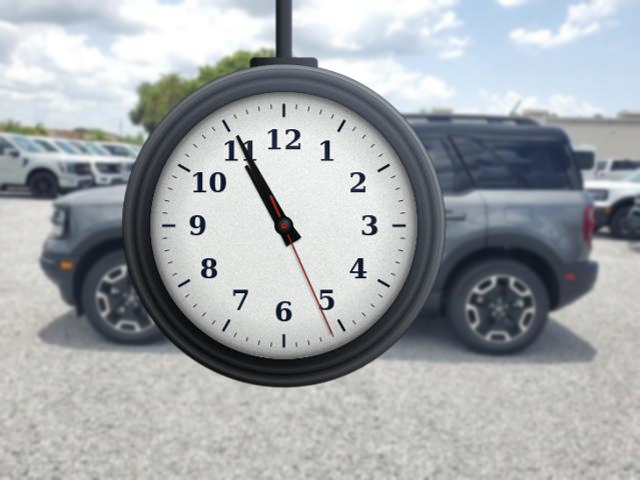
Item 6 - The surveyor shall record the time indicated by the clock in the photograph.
10:55:26
